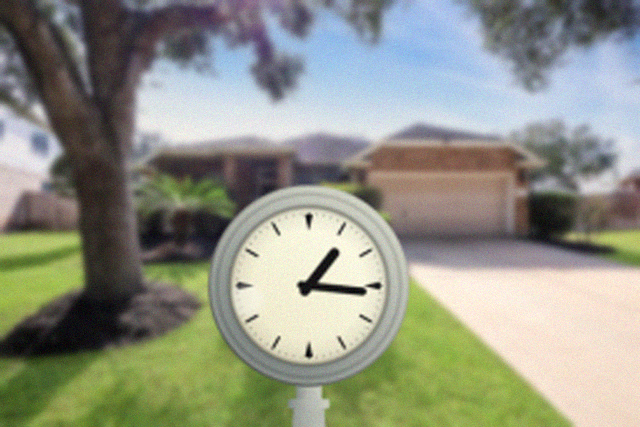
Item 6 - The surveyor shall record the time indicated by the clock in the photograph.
1:16
